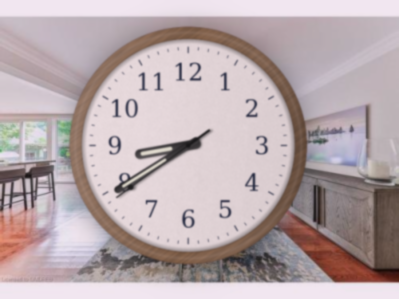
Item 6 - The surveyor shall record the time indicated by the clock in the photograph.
8:39:39
